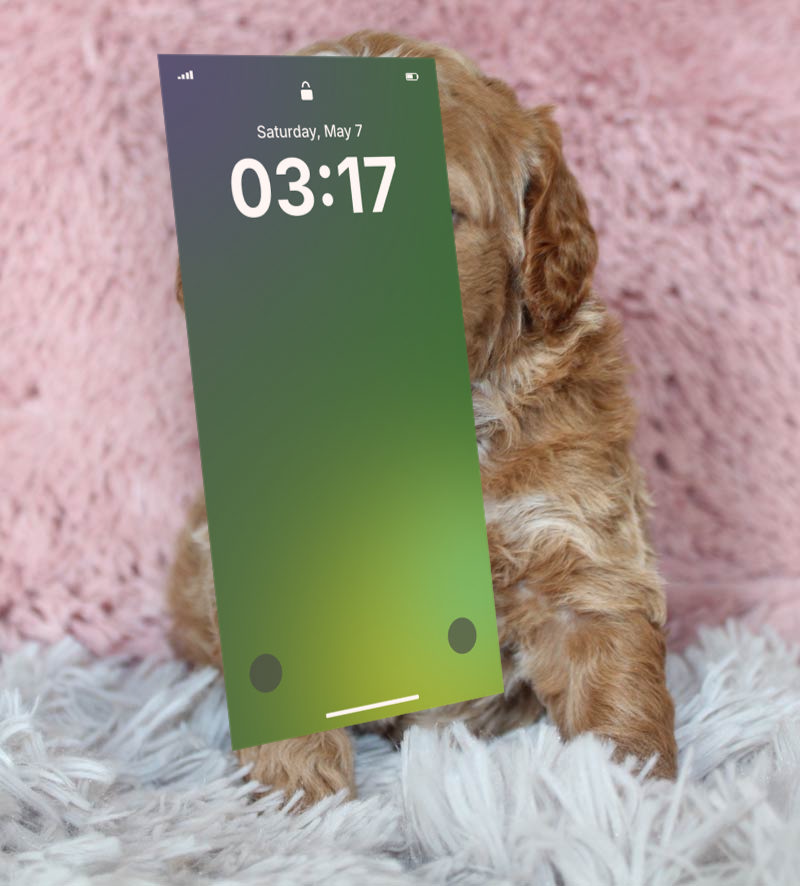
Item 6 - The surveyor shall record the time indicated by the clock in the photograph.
3:17
